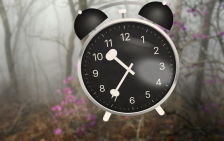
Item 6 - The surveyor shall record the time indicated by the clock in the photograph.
10:36
